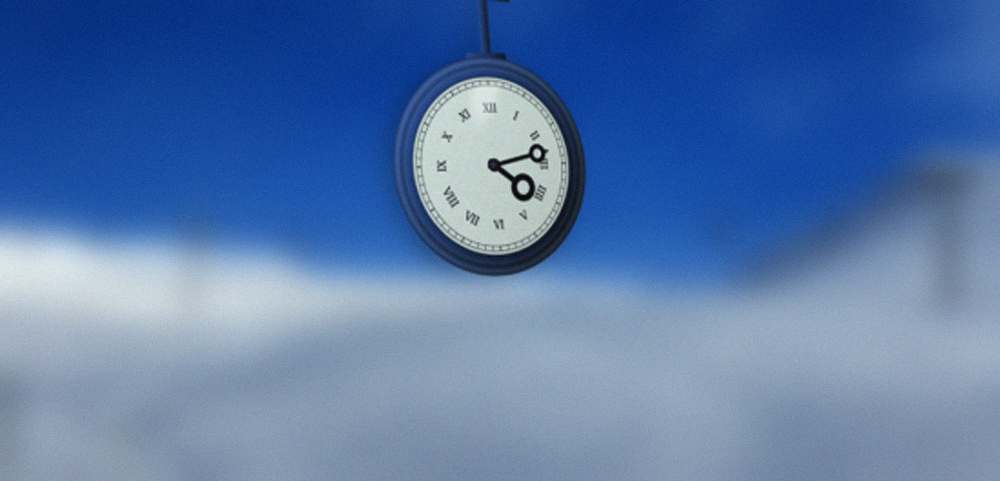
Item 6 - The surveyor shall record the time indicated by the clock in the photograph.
4:13
